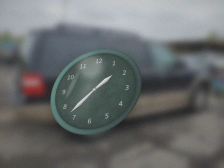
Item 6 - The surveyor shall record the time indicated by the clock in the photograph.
1:37
